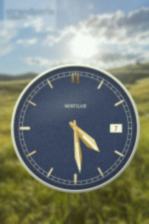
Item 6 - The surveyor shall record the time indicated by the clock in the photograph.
4:29
